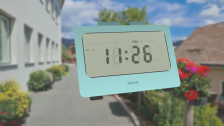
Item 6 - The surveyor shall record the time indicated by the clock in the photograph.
11:26
